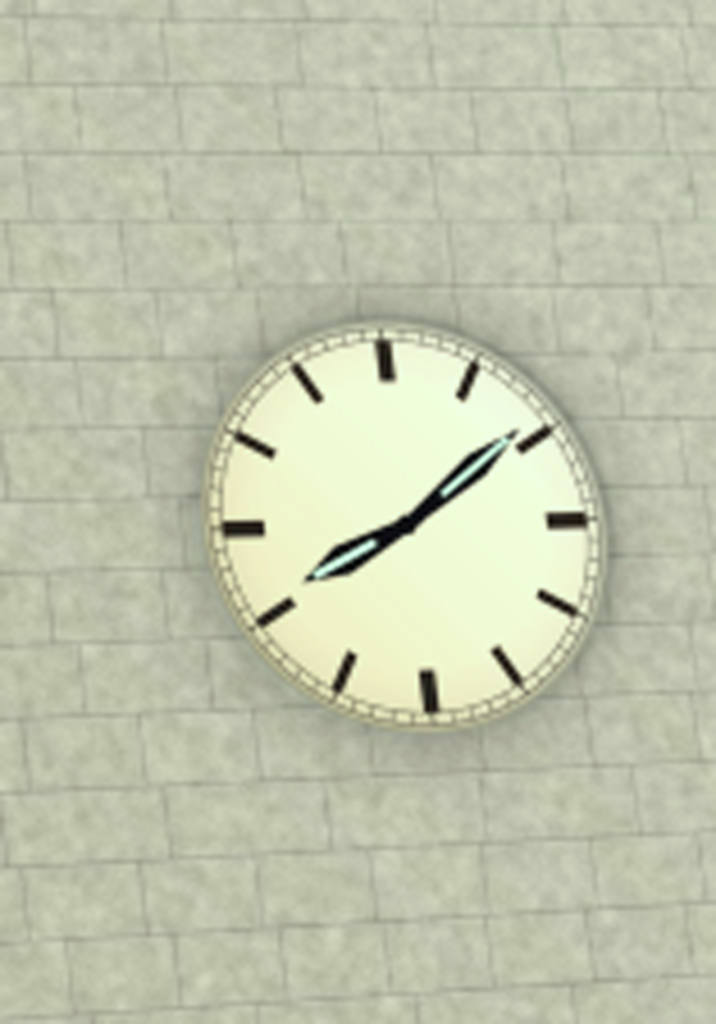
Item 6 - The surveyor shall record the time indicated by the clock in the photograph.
8:09
